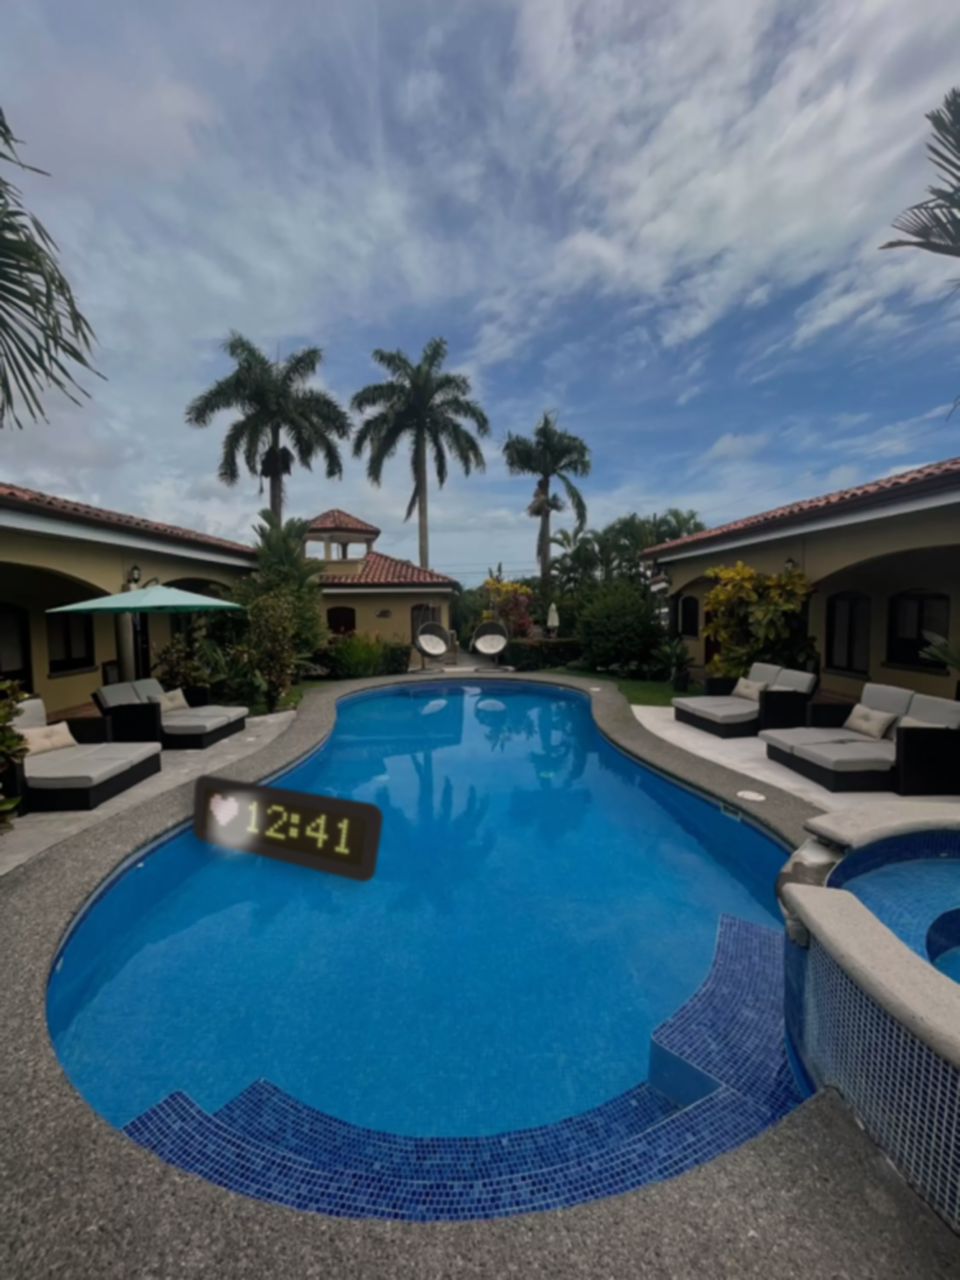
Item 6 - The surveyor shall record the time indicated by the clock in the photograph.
12:41
